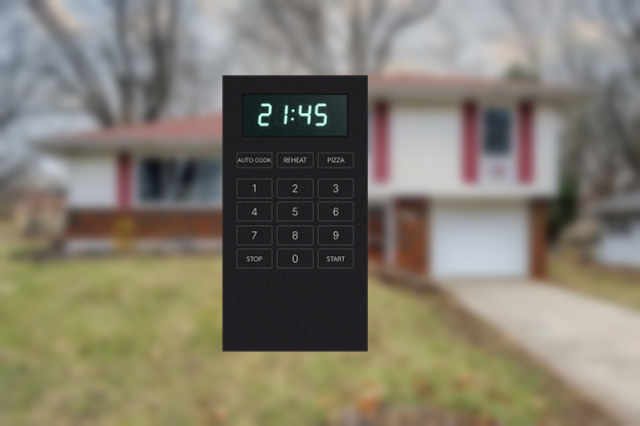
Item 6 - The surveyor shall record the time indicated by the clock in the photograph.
21:45
